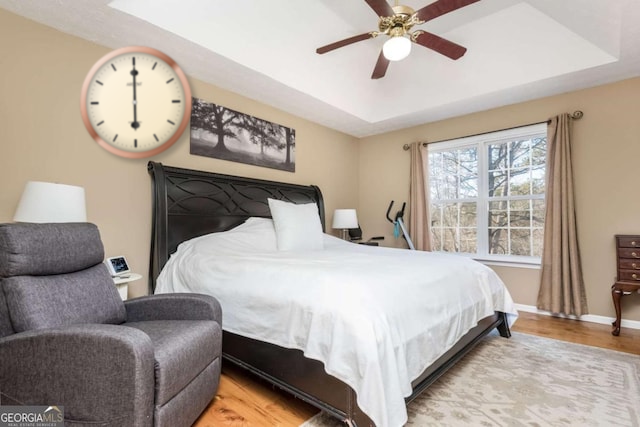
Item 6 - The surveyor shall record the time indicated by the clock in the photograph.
6:00
